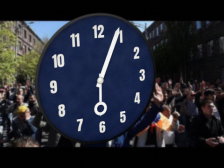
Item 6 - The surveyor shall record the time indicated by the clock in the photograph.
6:04
